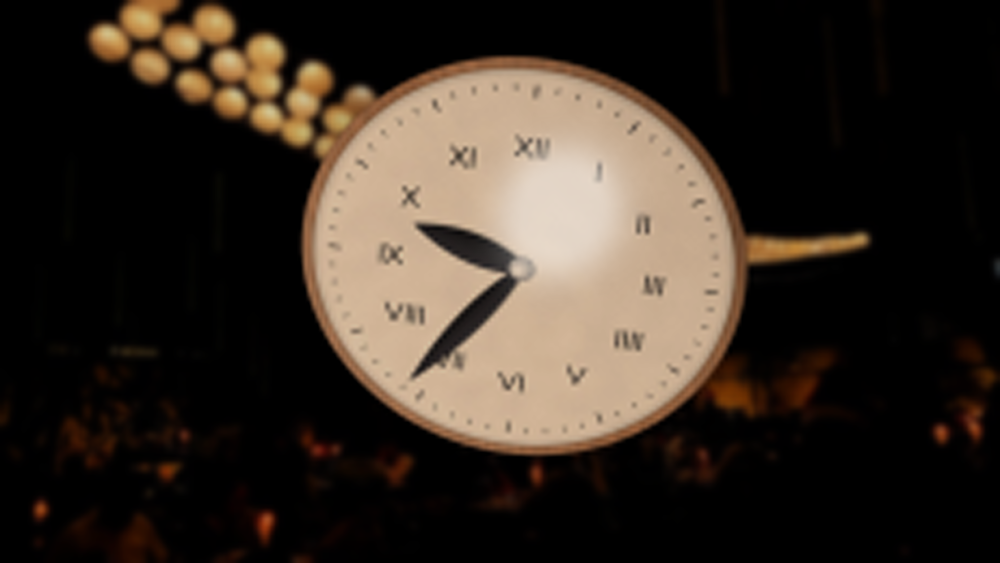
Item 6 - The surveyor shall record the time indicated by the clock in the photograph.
9:36
